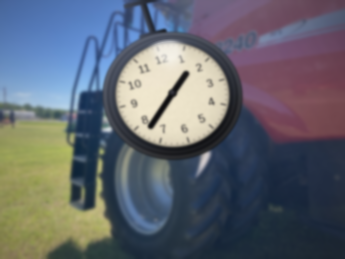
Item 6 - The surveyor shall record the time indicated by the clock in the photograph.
1:38
